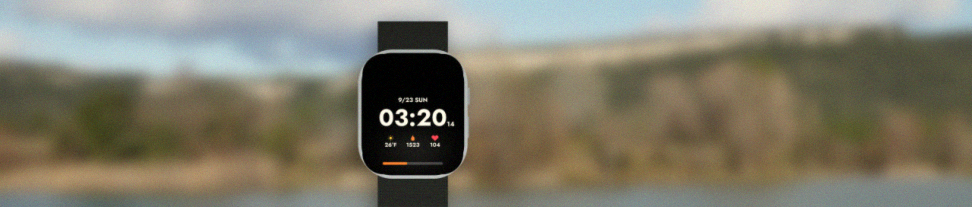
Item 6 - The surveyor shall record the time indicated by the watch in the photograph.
3:20
